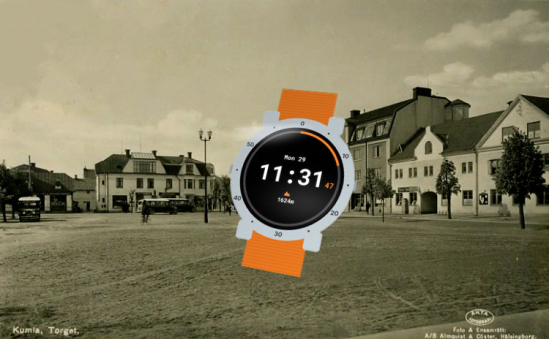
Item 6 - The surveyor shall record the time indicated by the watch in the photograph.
11:31:47
